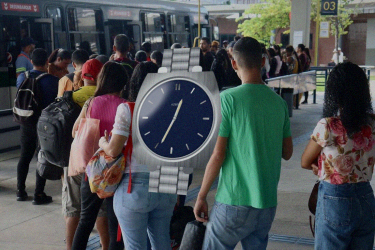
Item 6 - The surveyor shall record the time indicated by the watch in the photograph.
12:34
